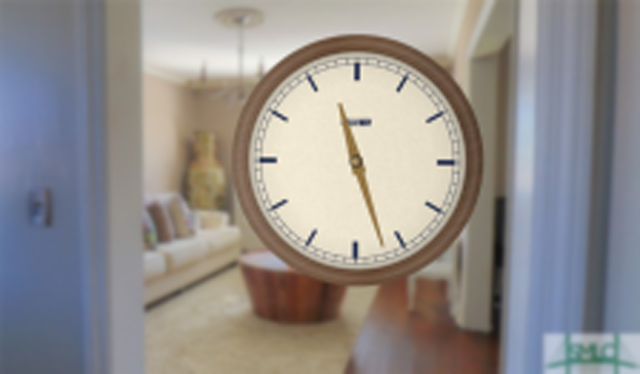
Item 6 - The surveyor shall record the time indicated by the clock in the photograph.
11:27
